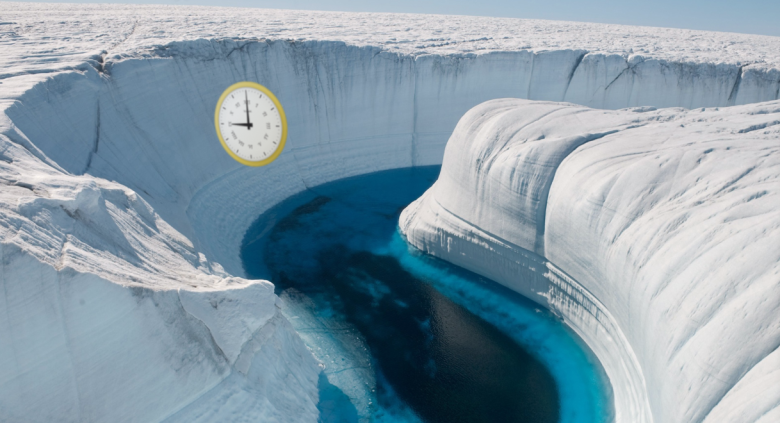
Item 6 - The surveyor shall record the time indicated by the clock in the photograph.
9:00
